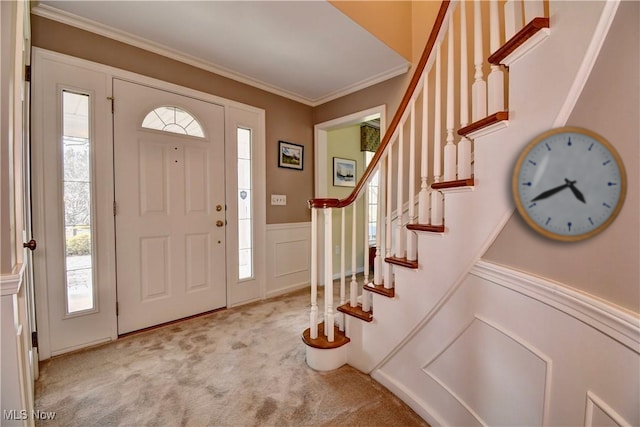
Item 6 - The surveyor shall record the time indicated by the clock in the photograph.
4:41
